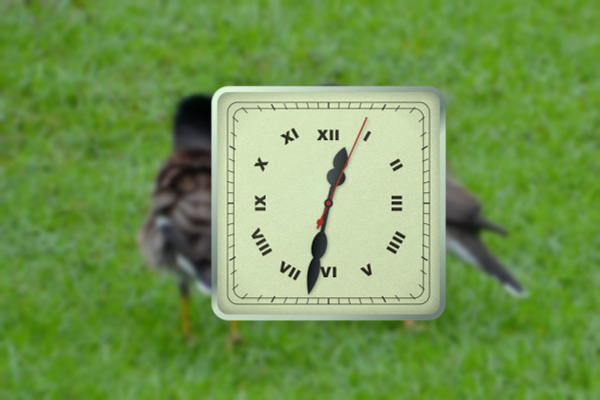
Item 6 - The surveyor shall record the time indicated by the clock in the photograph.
12:32:04
